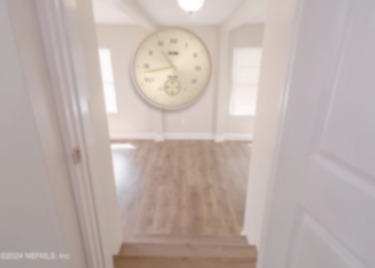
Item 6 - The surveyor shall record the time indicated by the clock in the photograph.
10:43
